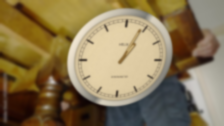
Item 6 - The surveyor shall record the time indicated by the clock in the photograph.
1:04
